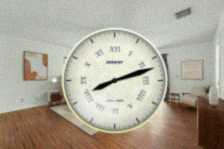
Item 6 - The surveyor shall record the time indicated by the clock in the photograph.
8:12
